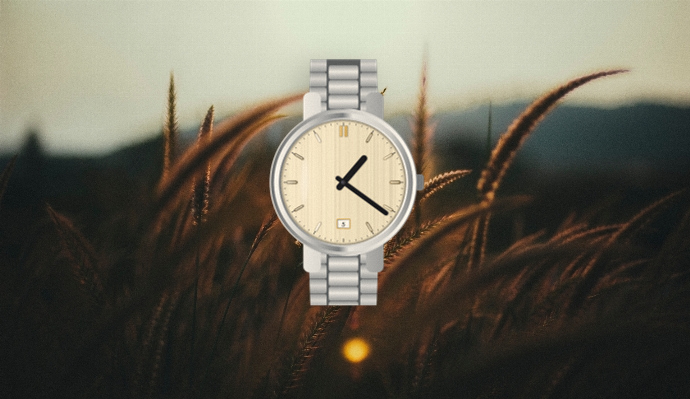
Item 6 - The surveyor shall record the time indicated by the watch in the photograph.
1:21
